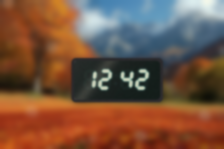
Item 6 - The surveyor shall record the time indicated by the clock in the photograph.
12:42
